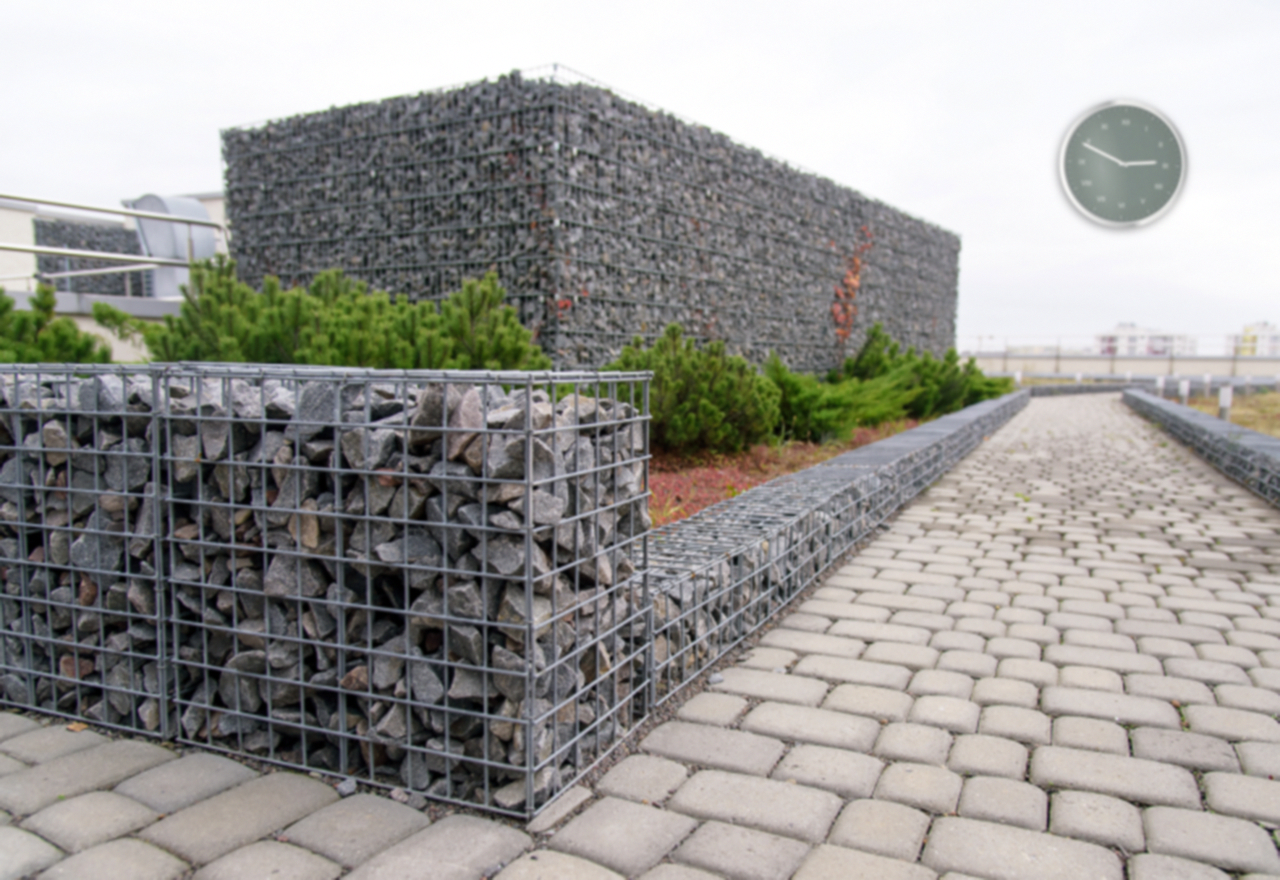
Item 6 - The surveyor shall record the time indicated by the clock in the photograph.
2:49
